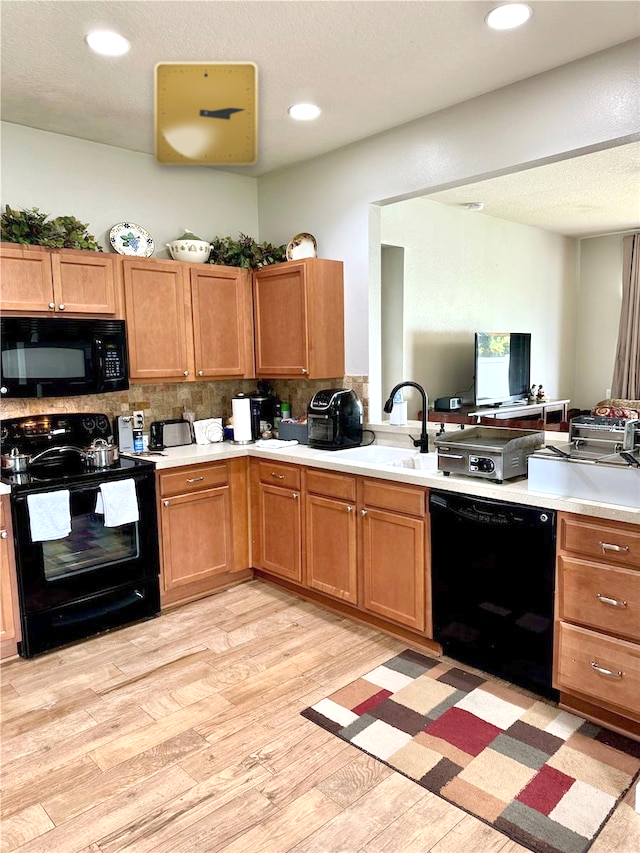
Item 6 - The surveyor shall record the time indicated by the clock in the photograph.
3:14
